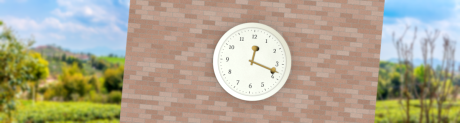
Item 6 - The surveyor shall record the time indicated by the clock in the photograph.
12:18
